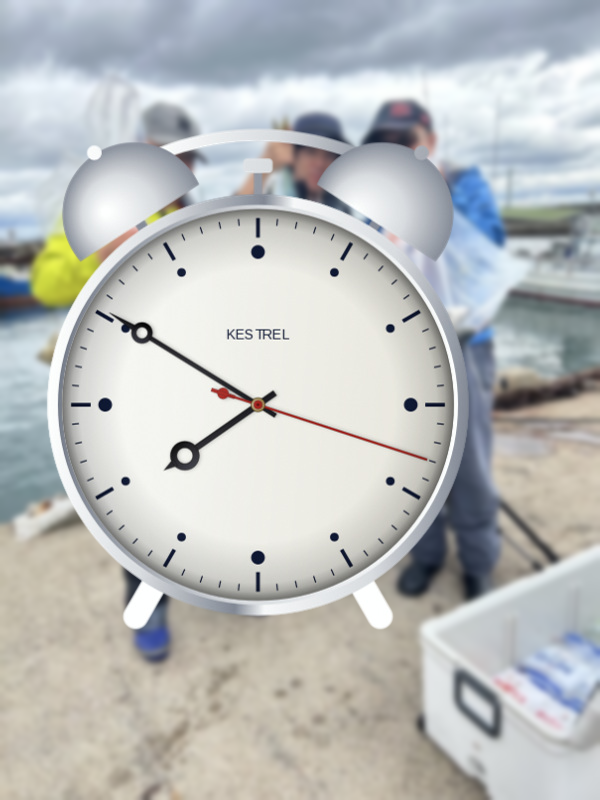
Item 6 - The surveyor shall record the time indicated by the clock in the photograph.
7:50:18
